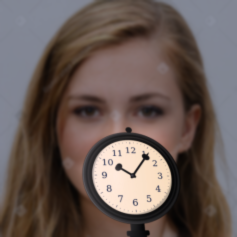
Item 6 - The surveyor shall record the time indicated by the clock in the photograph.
10:06
